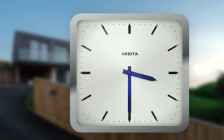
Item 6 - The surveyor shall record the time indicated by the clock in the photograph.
3:30
